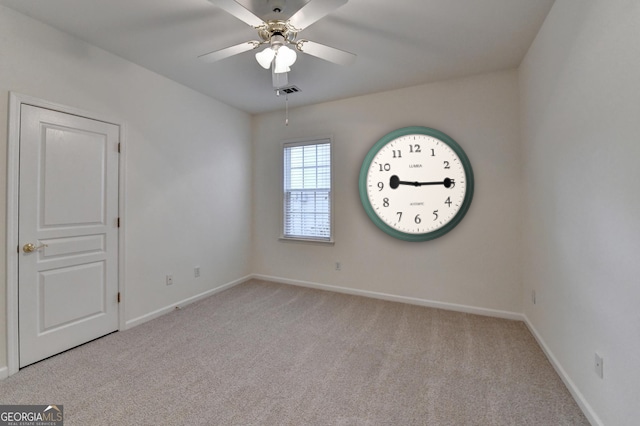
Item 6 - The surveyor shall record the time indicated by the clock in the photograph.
9:15
